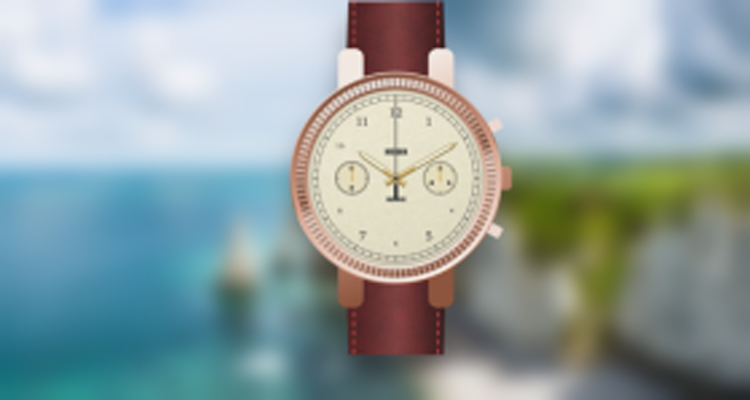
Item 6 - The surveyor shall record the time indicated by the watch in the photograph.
10:10
